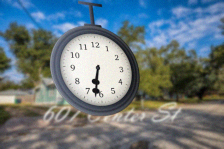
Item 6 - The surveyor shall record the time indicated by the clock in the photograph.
6:32
